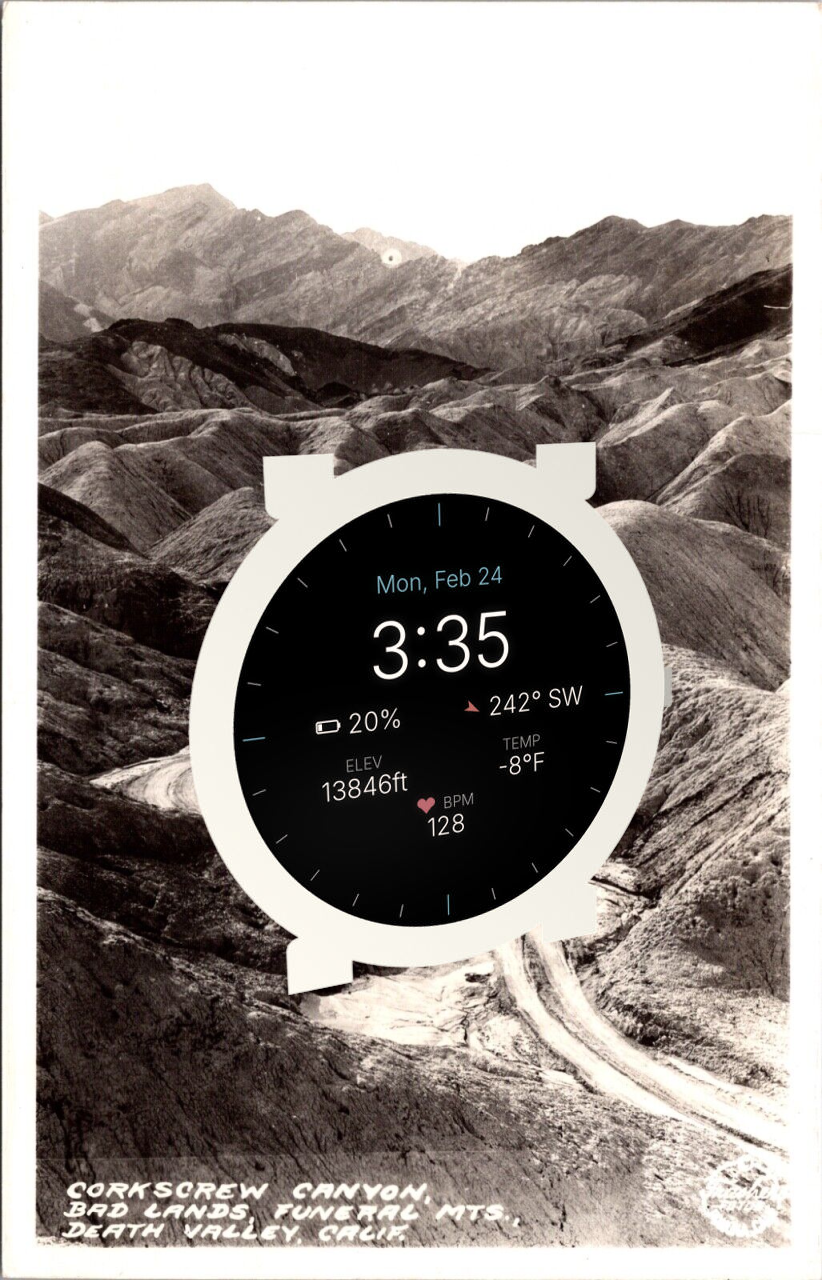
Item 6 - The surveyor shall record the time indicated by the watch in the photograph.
3:35
